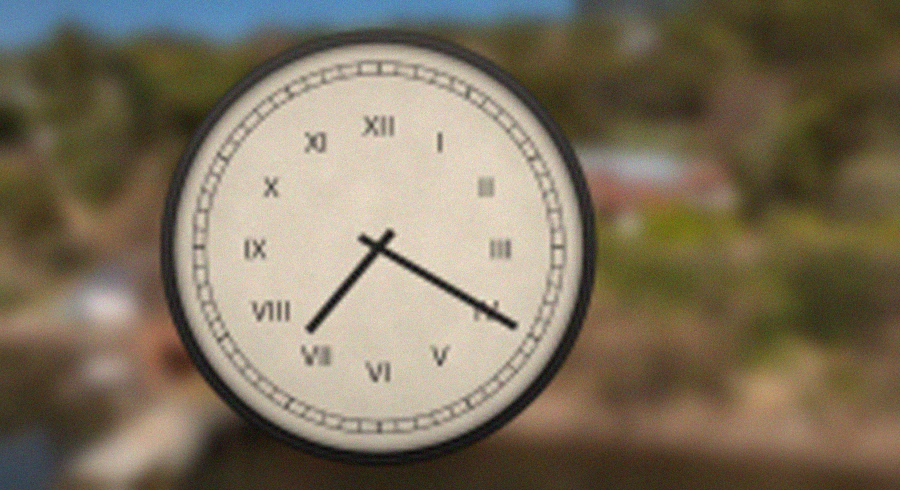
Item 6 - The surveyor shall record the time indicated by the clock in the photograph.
7:20
